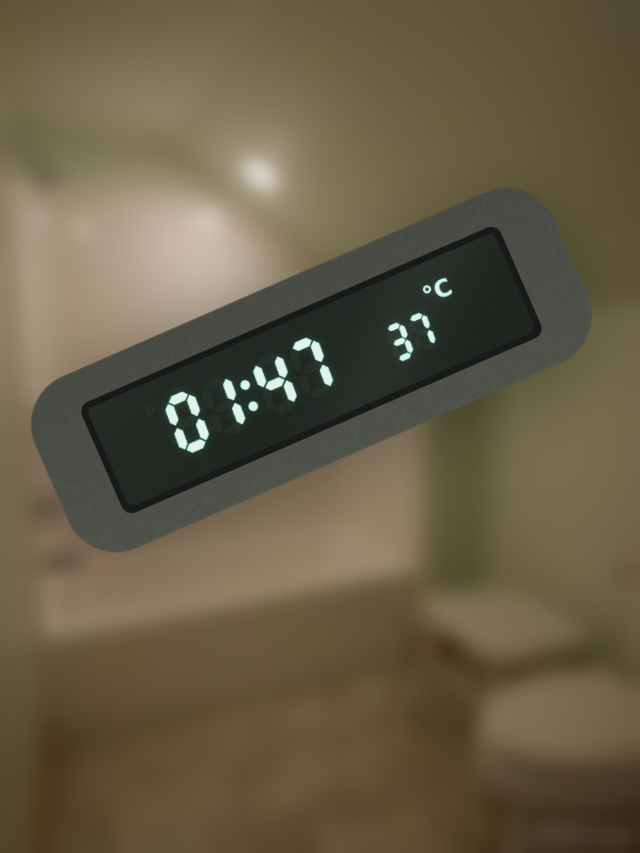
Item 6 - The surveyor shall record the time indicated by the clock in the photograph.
1:47
